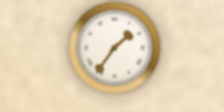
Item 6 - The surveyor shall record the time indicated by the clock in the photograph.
1:36
